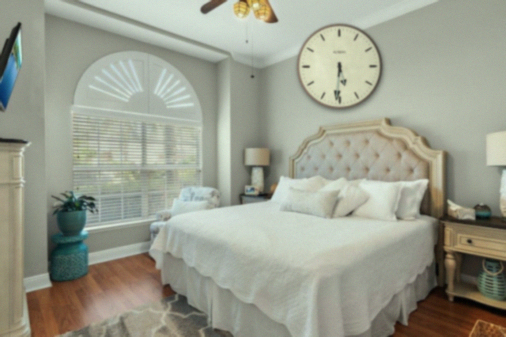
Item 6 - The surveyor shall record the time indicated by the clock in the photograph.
5:31
